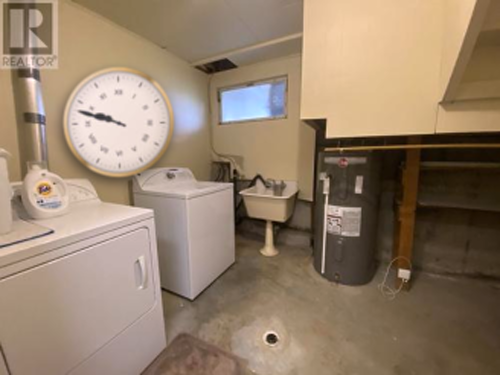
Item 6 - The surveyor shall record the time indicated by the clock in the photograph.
9:48
